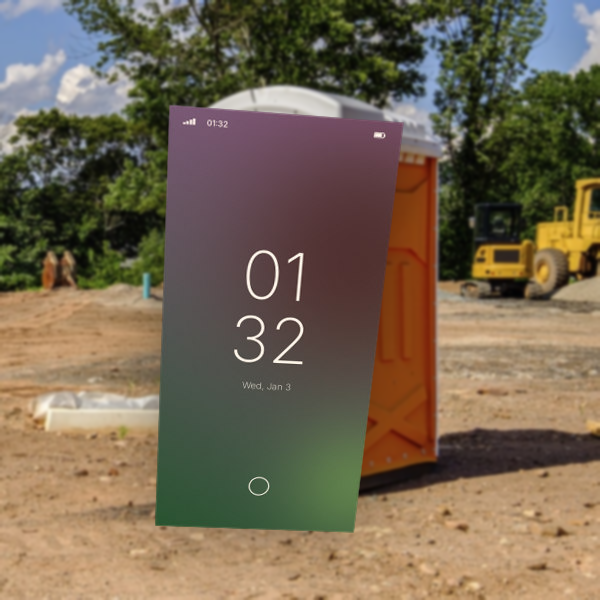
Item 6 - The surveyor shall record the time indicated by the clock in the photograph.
1:32
